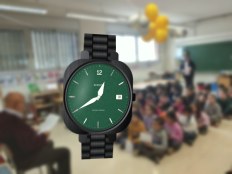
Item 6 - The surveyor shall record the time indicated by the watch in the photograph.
12:40
